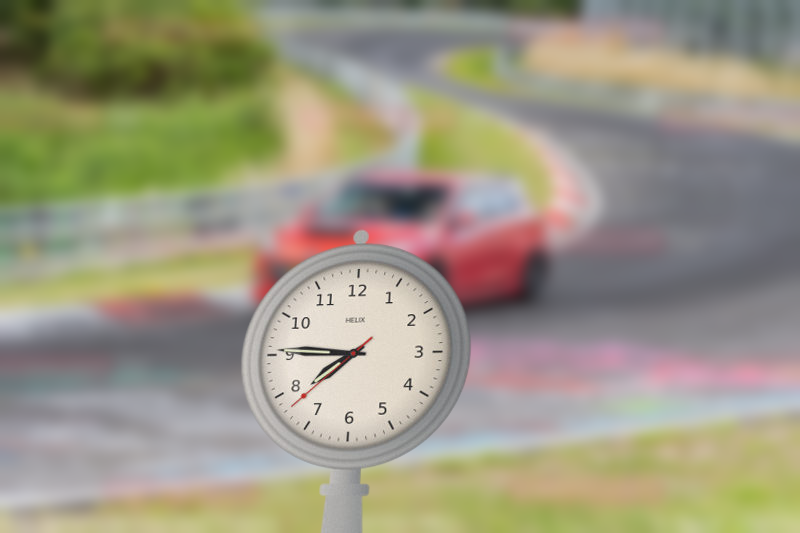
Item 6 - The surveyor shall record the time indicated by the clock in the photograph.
7:45:38
